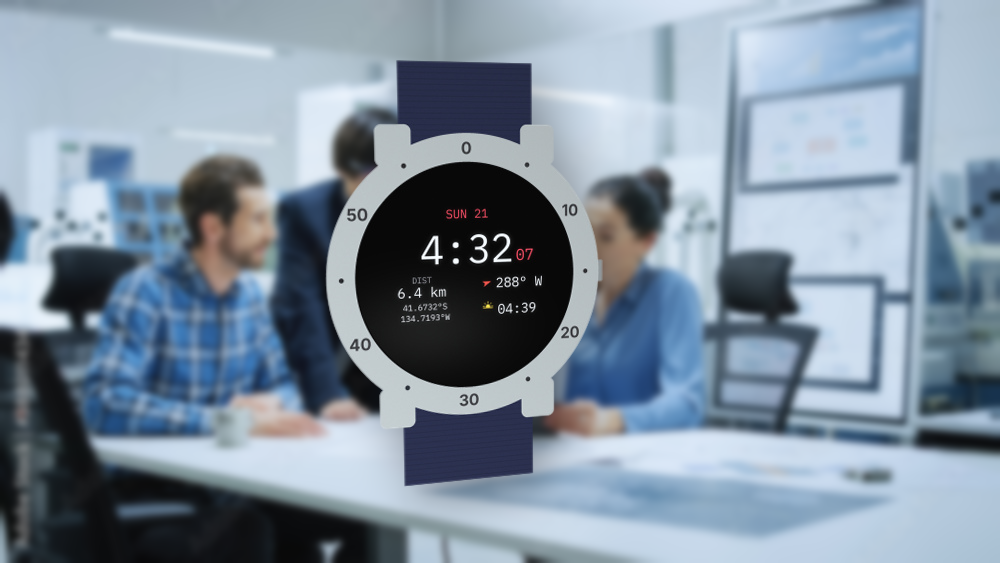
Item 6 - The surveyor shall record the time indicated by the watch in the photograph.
4:32:07
